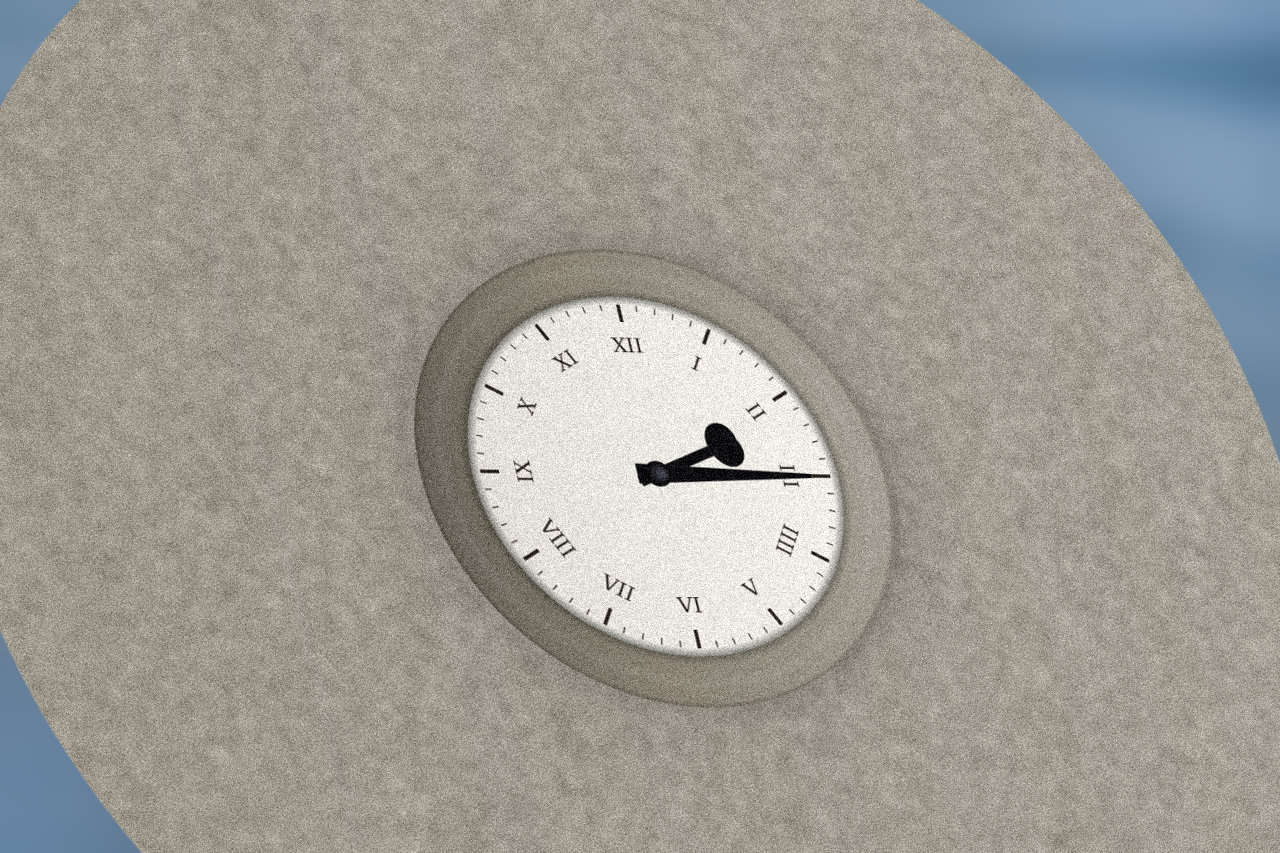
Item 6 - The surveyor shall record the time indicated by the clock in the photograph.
2:15
